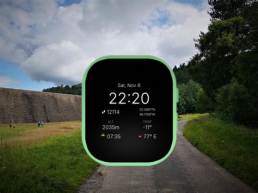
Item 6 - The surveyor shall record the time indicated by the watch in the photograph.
22:20
